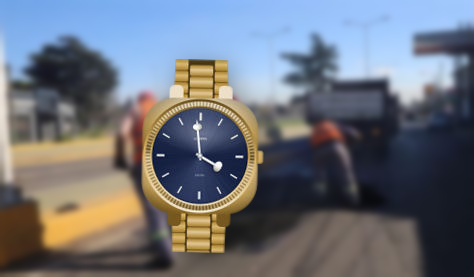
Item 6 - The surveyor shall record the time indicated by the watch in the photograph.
3:59
